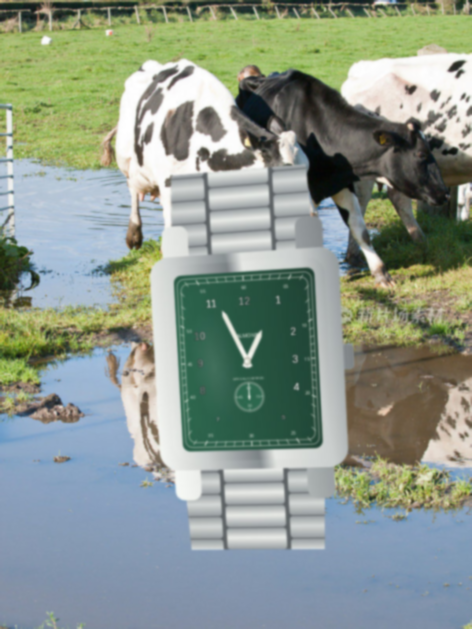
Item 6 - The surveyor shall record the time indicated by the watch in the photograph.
12:56
